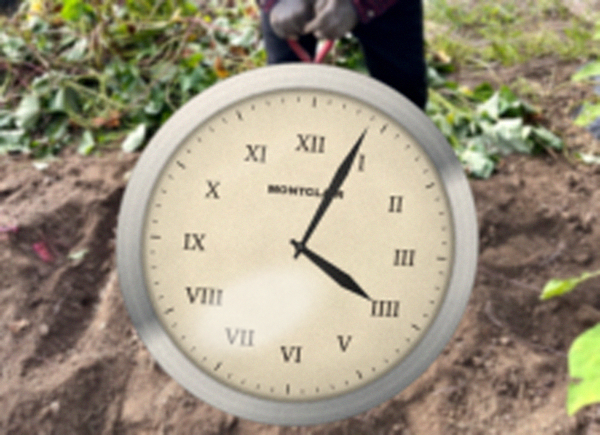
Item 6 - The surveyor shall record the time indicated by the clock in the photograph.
4:04
